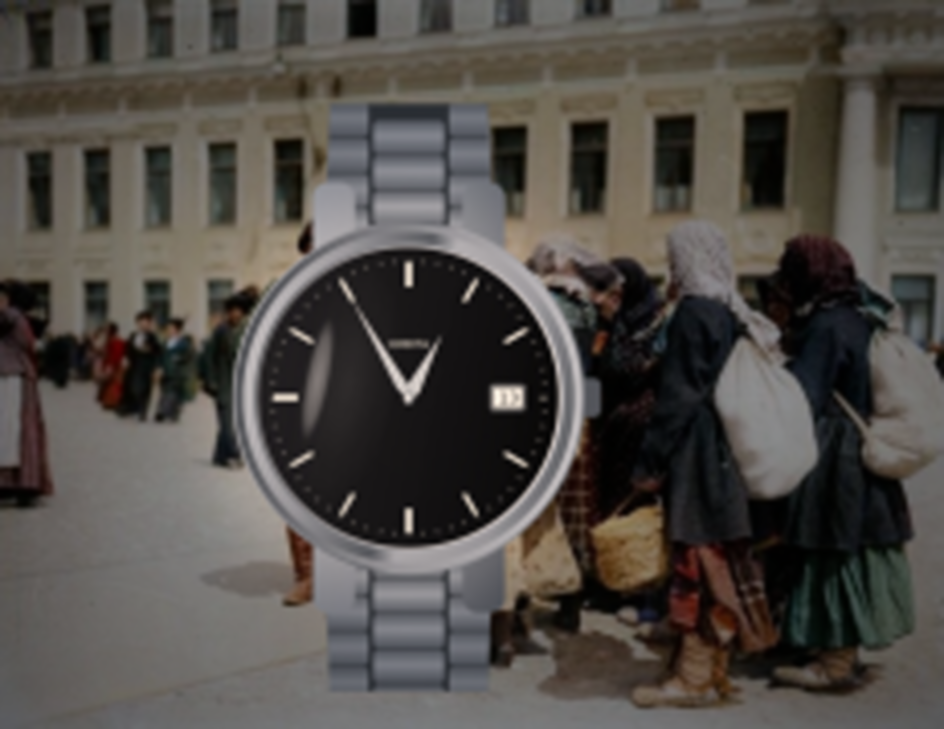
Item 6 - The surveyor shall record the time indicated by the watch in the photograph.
12:55
